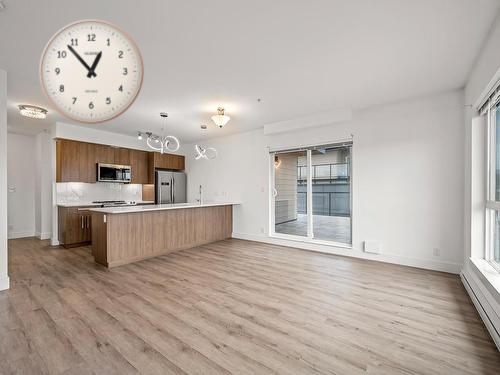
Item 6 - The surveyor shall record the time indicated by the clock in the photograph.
12:53
